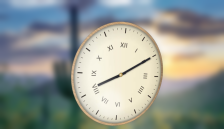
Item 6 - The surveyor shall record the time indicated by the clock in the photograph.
8:10
